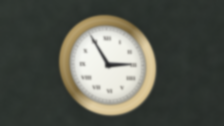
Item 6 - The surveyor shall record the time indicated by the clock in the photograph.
2:55
